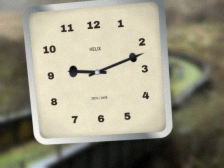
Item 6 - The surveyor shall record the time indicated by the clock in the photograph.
9:12
